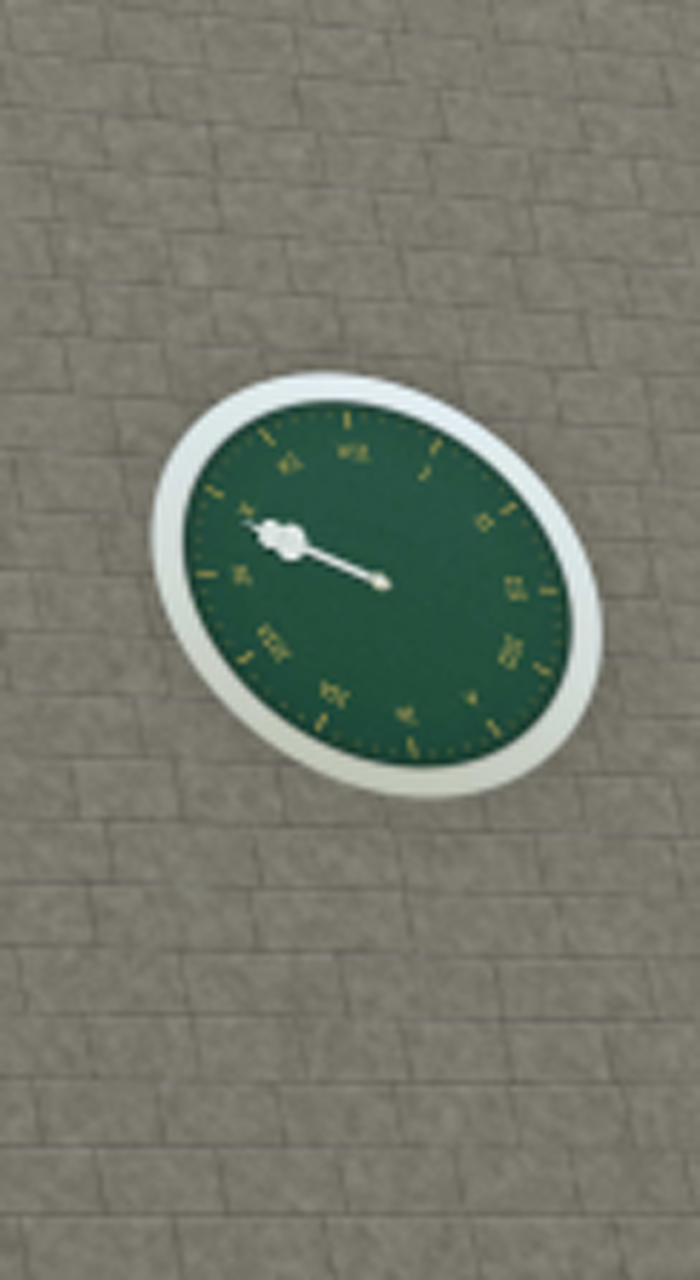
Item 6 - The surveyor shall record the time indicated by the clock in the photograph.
9:49
